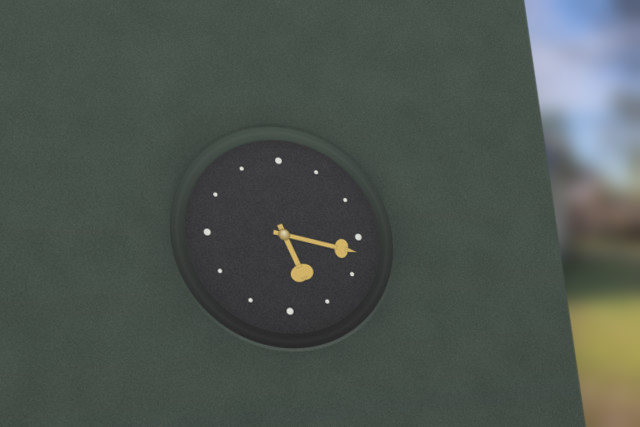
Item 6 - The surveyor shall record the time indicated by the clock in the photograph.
5:17
